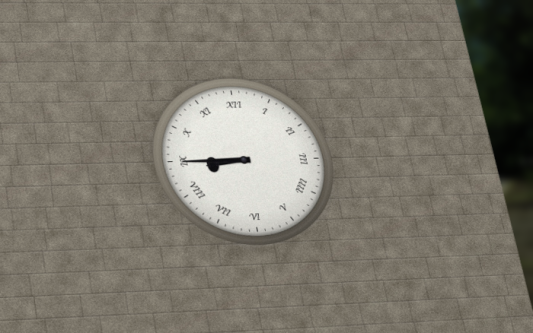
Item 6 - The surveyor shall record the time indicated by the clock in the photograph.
8:45
